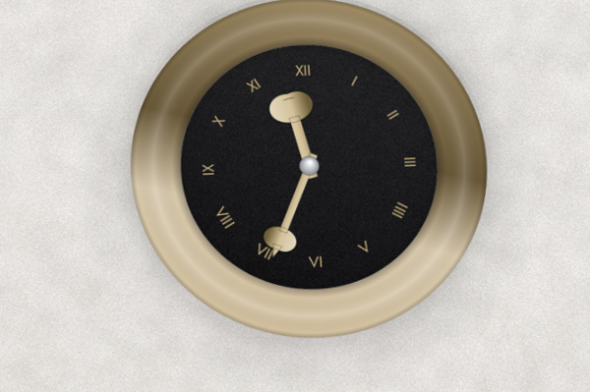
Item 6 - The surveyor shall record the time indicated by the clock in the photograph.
11:34
